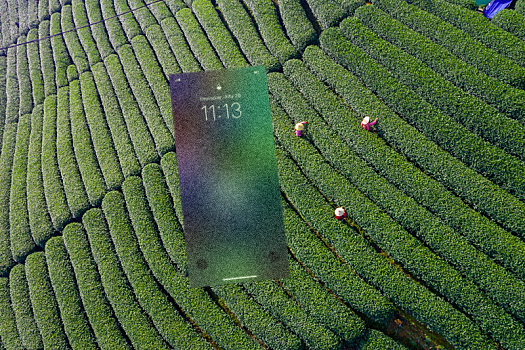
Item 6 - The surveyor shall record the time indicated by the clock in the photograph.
11:13
